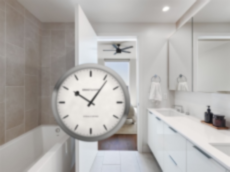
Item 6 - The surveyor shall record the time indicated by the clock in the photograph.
10:06
